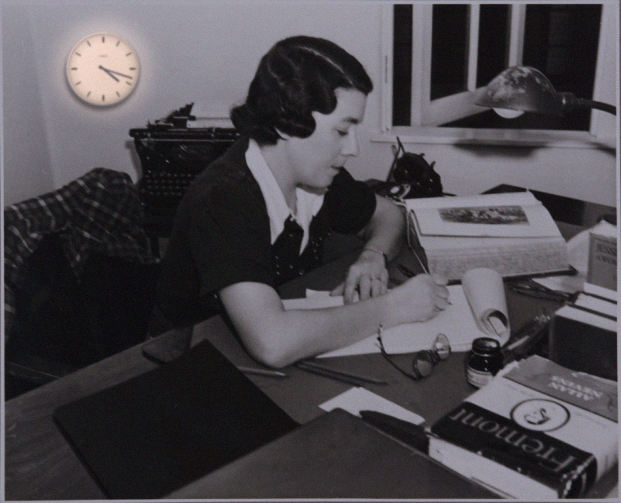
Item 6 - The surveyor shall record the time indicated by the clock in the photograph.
4:18
